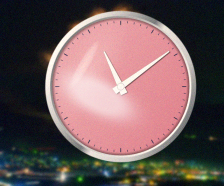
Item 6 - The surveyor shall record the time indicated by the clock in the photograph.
11:09
